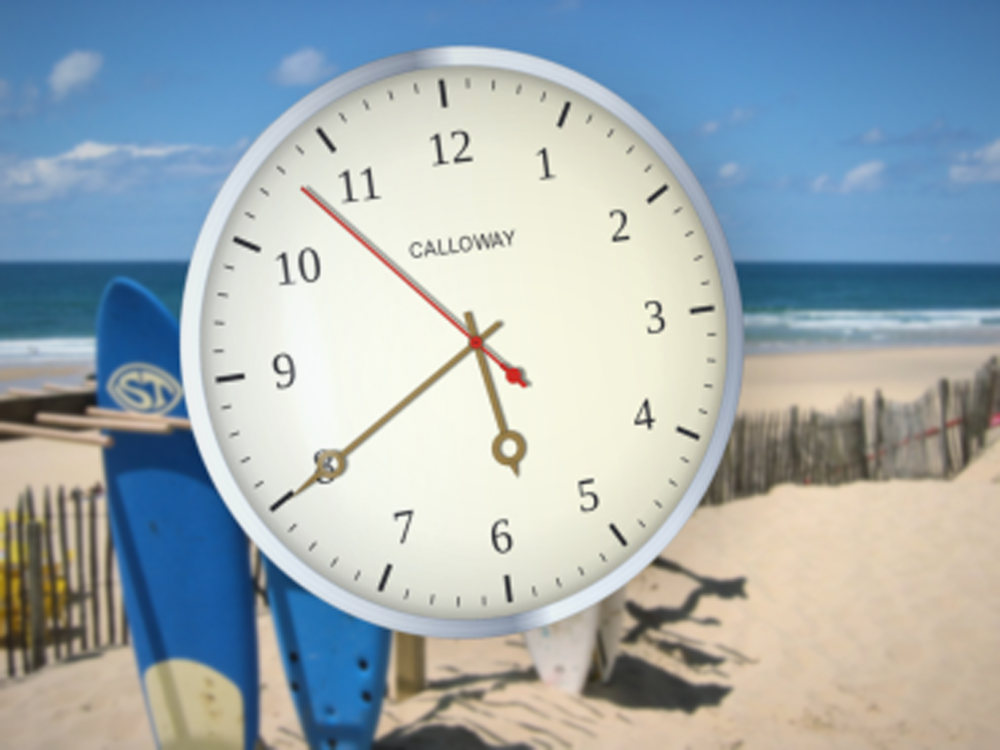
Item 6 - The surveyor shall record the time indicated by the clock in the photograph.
5:39:53
